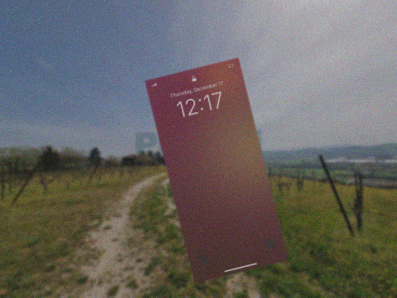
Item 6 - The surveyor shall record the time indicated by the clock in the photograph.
12:17
